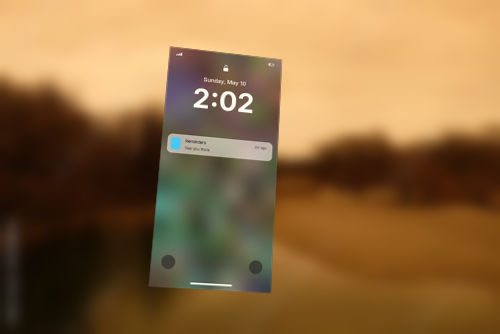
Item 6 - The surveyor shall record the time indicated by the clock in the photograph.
2:02
